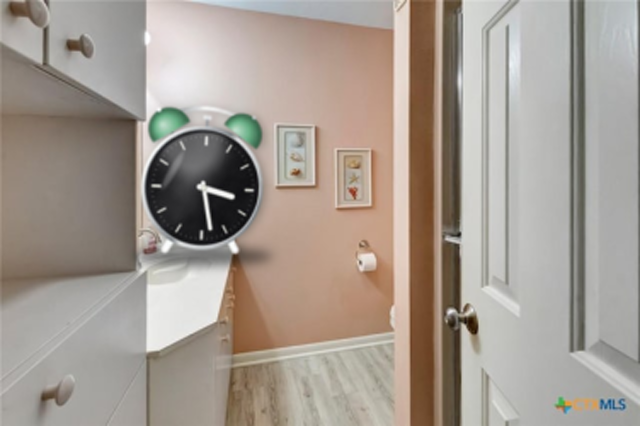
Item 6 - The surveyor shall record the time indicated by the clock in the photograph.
3:28
